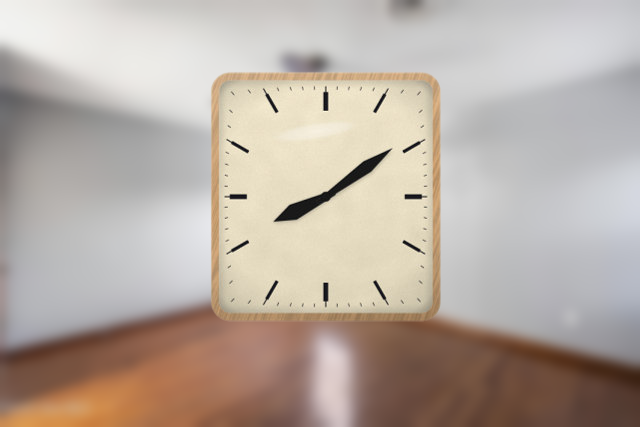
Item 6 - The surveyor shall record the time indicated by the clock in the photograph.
8:09
